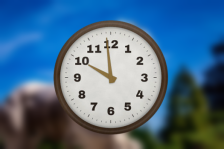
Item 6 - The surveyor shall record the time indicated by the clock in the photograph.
9:59
